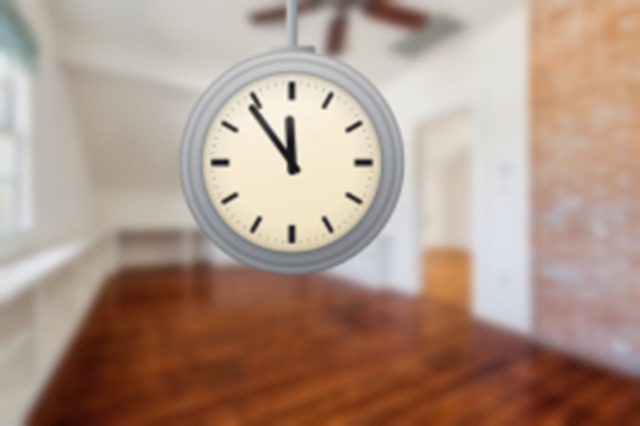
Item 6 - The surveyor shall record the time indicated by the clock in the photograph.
11:54
